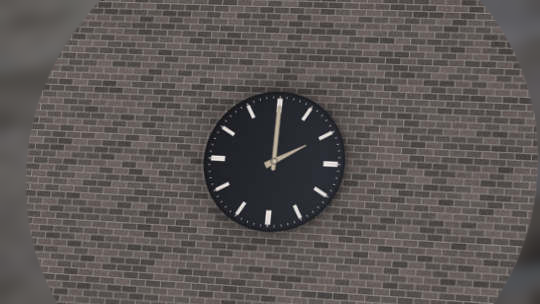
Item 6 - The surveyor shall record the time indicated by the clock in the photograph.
2:00
